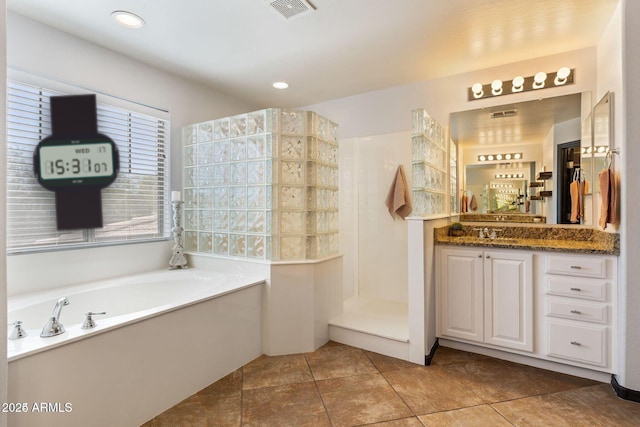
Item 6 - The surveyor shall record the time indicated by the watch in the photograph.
15:31
